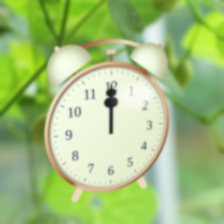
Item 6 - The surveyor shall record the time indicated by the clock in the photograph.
12:00
